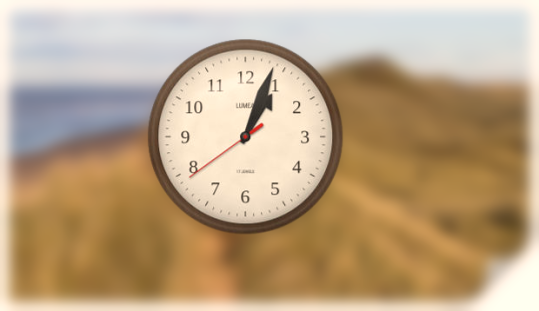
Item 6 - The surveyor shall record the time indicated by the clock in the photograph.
1:03:39
